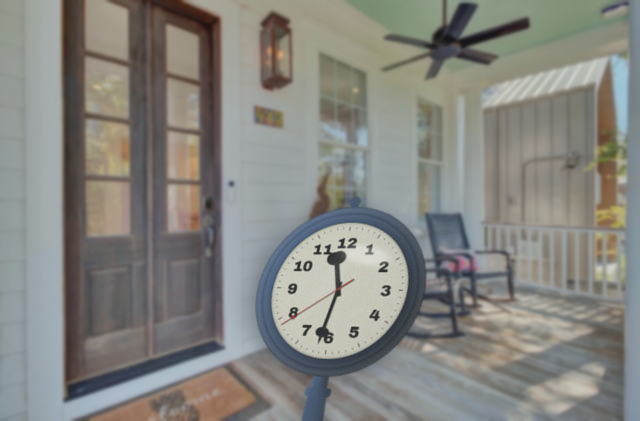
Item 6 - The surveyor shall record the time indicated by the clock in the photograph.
11:31:39
